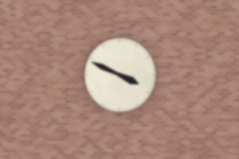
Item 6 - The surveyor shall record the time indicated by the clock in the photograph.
3:49
